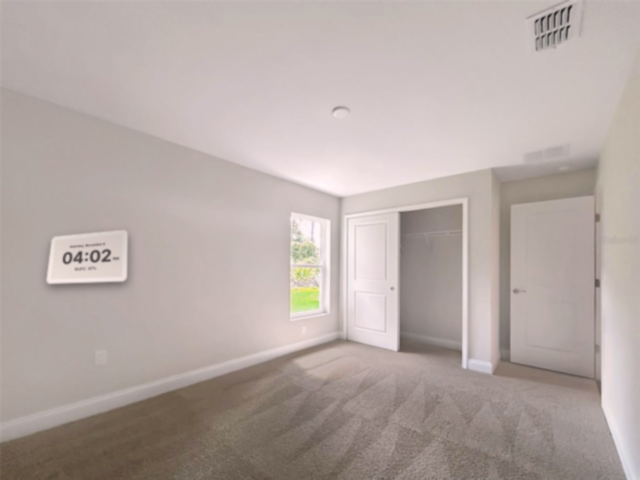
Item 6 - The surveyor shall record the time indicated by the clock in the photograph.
4:02
